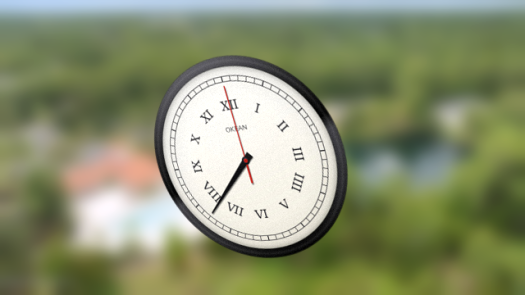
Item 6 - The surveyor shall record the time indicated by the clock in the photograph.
7:38:00
